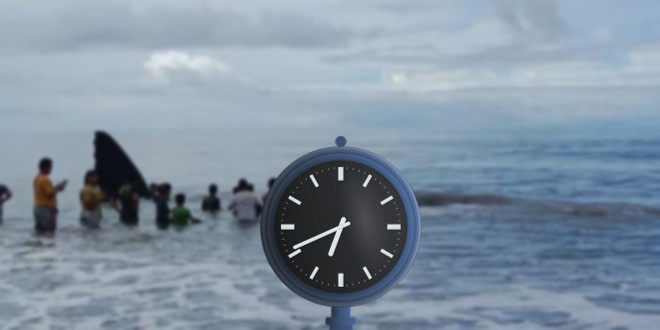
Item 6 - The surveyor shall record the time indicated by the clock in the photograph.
6:41
